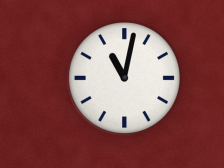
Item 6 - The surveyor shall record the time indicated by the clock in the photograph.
11:02
